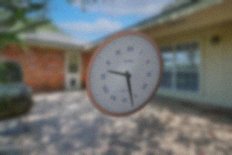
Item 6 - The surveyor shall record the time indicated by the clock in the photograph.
9:27
